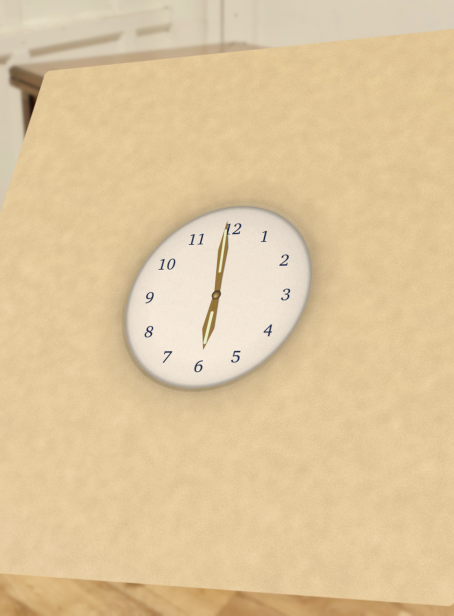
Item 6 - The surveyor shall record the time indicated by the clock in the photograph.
5:59
